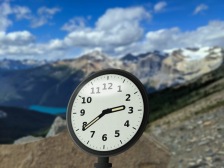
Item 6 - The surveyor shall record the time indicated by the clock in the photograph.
2:39
